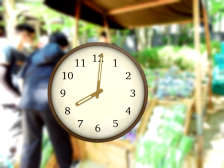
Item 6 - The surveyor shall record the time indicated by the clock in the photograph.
8:01
